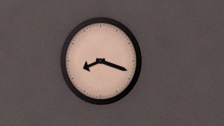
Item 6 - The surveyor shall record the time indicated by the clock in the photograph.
8:18
